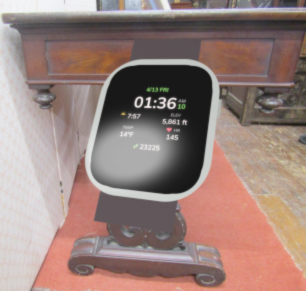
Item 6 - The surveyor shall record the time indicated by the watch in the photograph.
1:36
